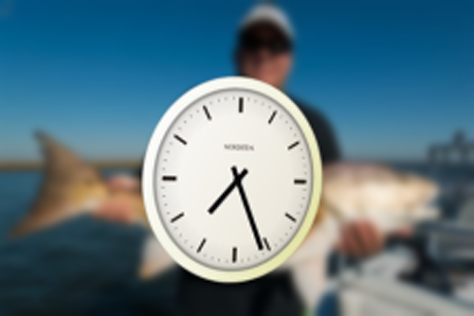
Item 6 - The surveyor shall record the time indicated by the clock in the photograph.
7:26
